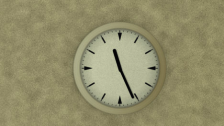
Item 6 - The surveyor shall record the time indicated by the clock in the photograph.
11:26
